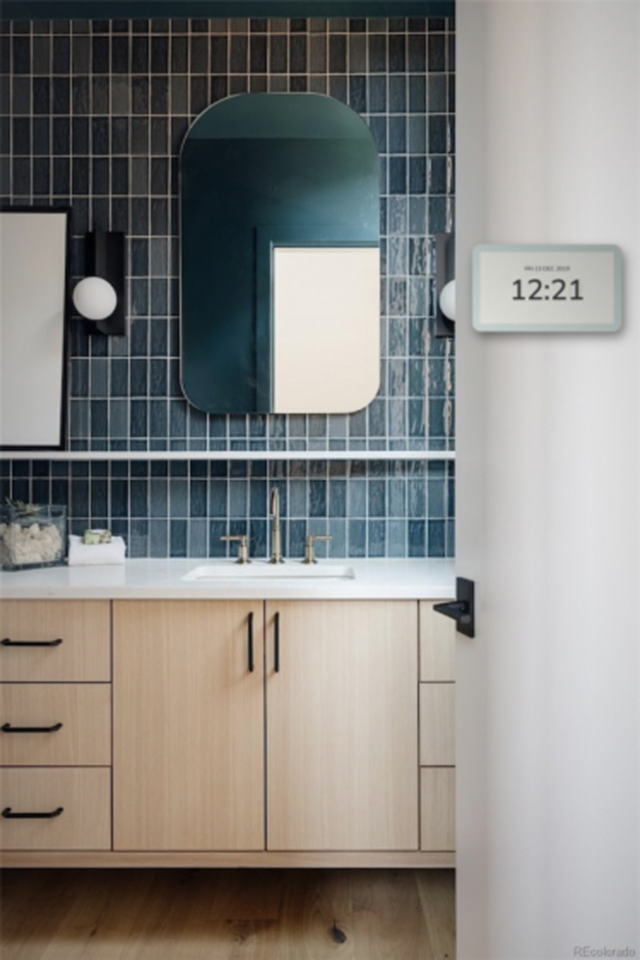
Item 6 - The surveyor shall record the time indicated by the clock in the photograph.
12:21
